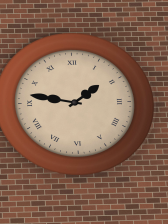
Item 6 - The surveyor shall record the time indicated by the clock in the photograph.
1:47
